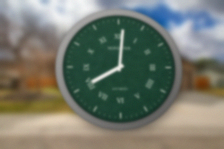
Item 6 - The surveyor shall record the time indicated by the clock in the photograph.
8:01
